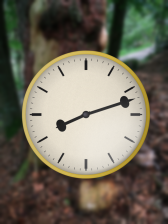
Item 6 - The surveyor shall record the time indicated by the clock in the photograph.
8:12
